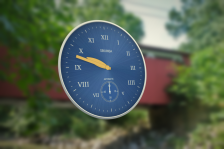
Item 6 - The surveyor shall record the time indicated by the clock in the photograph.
9:48
